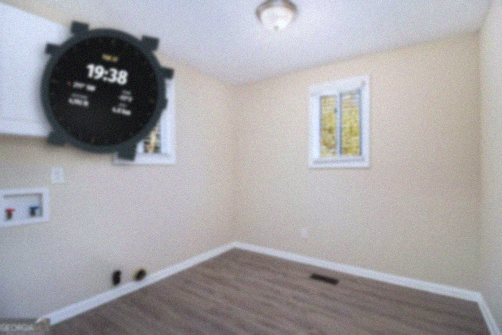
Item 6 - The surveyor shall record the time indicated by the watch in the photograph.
19:38
